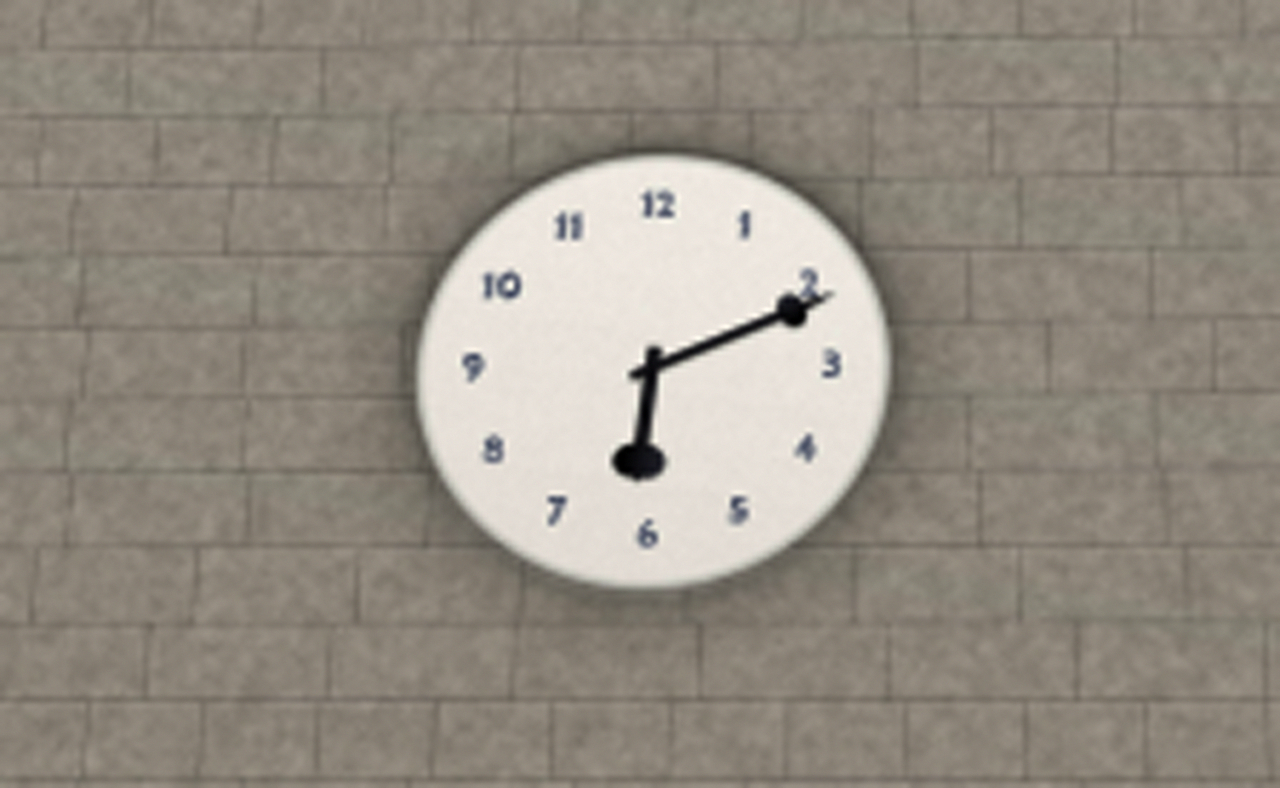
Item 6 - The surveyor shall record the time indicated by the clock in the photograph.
6:11
